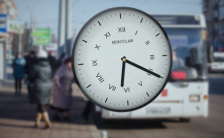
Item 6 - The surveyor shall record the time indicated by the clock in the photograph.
6:20
